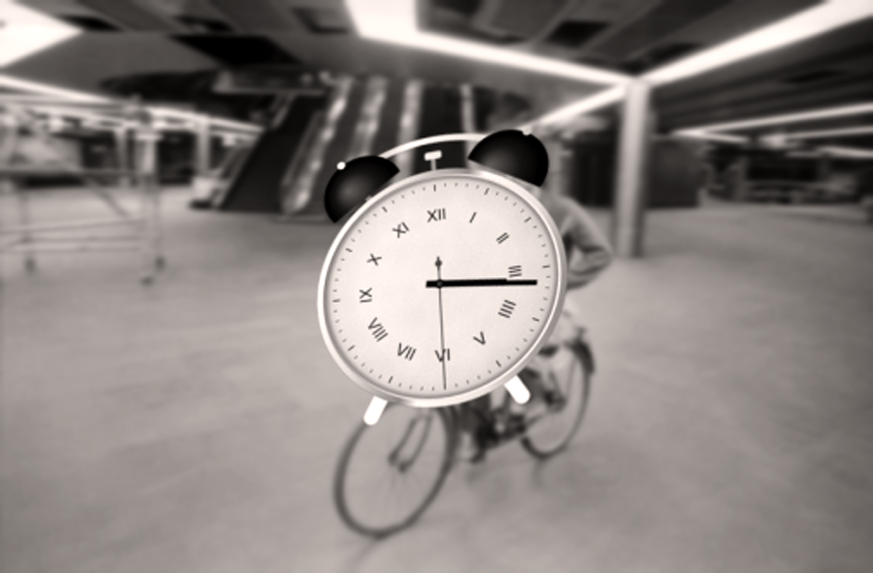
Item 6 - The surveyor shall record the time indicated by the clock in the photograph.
3:16:30
